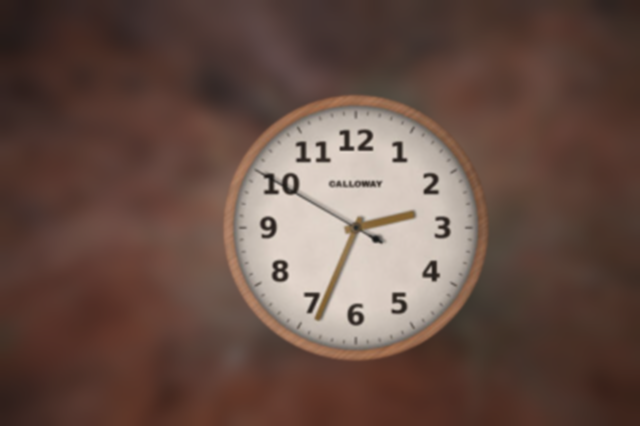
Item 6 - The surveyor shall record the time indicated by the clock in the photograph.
2:33:50
